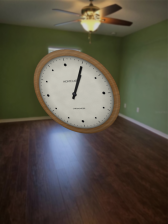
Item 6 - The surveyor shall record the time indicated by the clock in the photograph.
1:05
